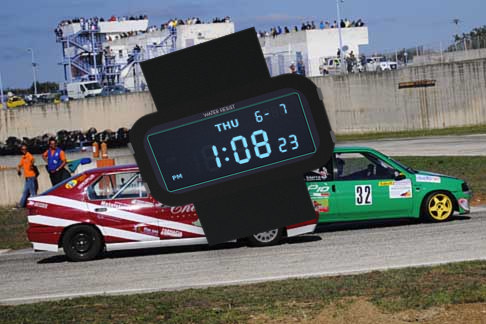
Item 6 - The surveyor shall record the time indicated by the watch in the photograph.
1:08:23
